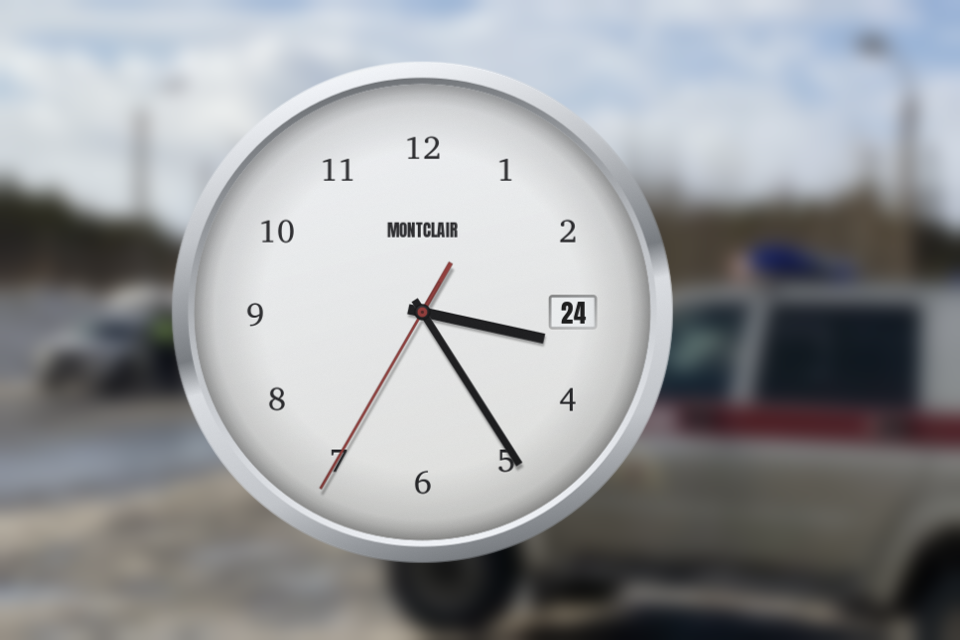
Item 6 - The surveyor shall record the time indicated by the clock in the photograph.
3:24:35
